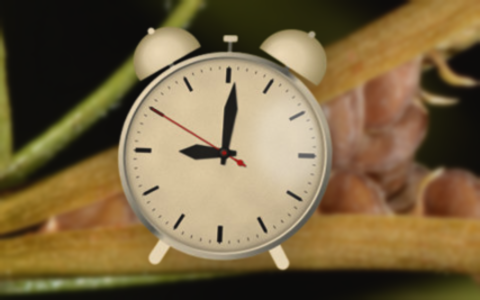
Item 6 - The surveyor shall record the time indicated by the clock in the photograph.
9:00:50
